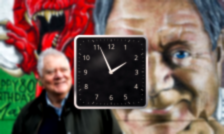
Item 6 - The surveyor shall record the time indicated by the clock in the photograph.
1:56
